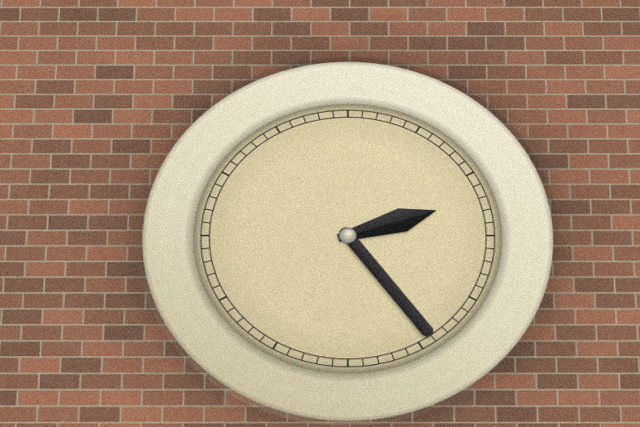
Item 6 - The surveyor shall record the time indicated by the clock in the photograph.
2:24
